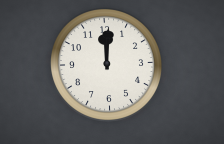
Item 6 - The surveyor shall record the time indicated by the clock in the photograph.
12:01
